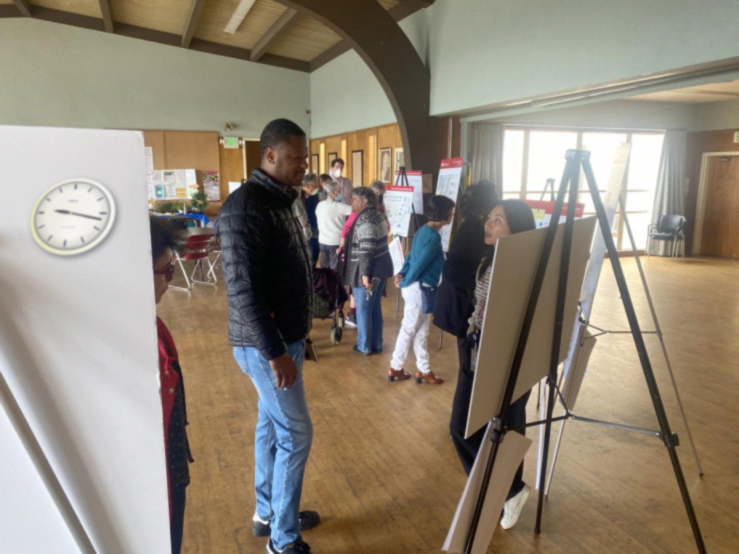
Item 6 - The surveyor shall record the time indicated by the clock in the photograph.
9:17
